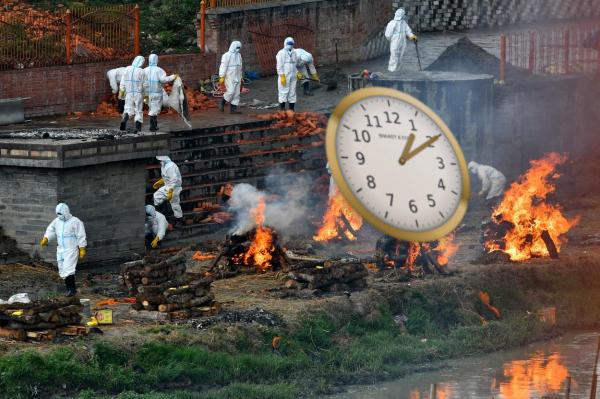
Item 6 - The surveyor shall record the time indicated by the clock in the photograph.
1:10
